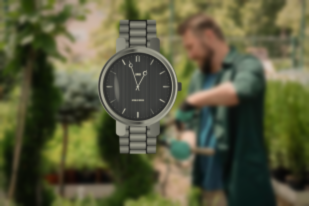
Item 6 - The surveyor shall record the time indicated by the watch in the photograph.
12:57
